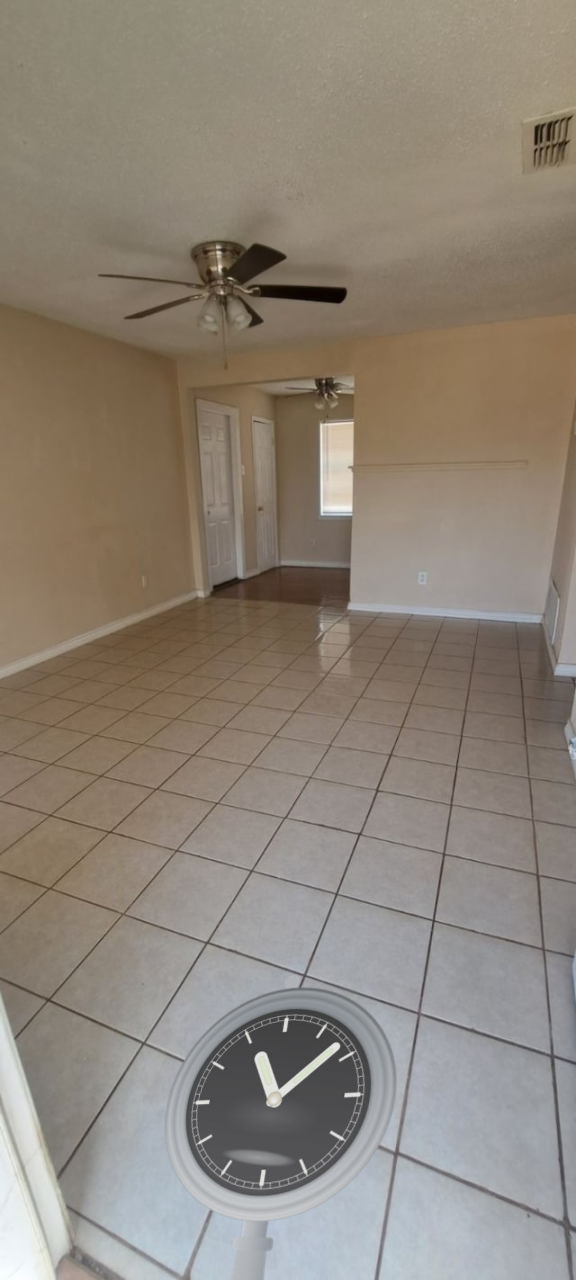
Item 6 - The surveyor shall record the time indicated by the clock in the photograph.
11:08
